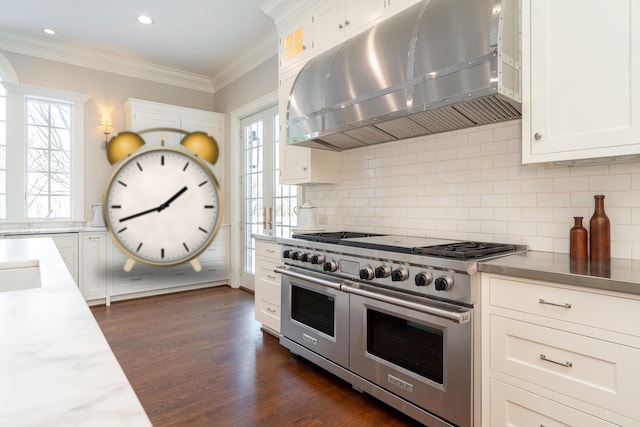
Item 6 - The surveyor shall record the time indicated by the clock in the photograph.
1:42
